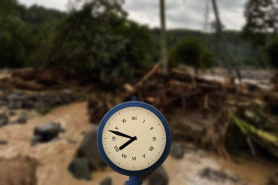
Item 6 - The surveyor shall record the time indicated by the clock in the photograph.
7:48
